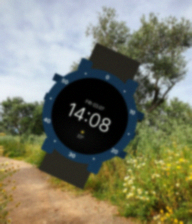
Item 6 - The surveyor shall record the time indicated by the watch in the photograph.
14:08
